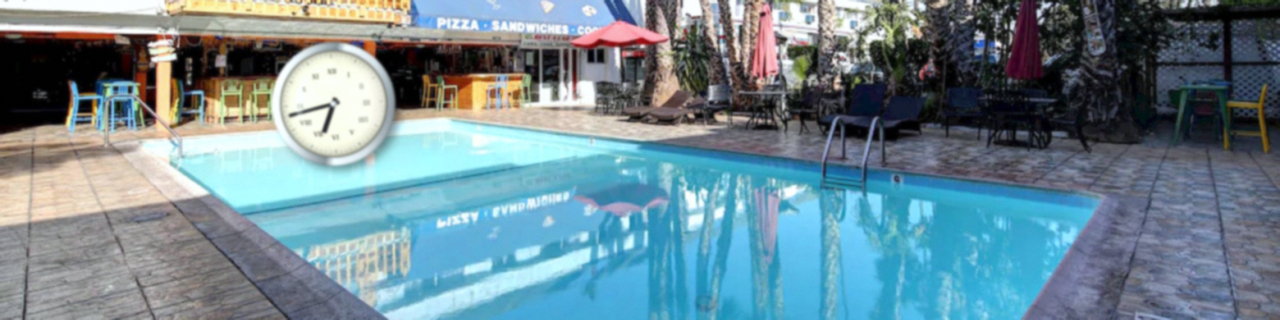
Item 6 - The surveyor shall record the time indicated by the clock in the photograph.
6:43
